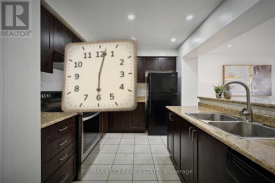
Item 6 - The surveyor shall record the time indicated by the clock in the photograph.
6:02
